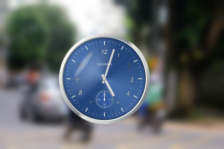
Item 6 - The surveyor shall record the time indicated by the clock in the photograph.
5:03
